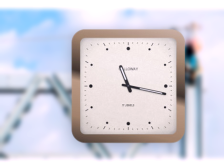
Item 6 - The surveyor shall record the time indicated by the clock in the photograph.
11:17
